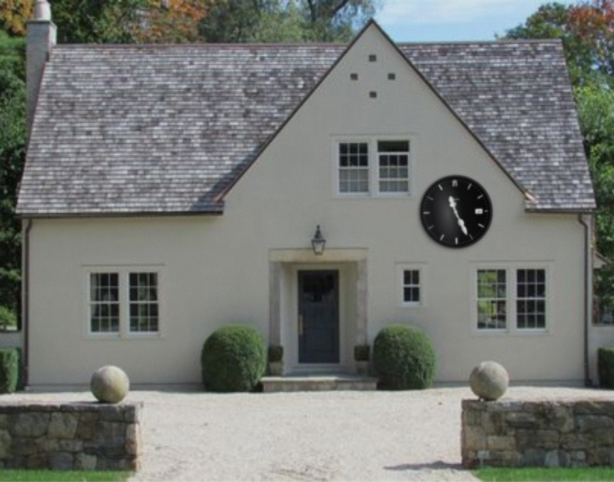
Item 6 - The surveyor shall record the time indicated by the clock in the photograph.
11:26
